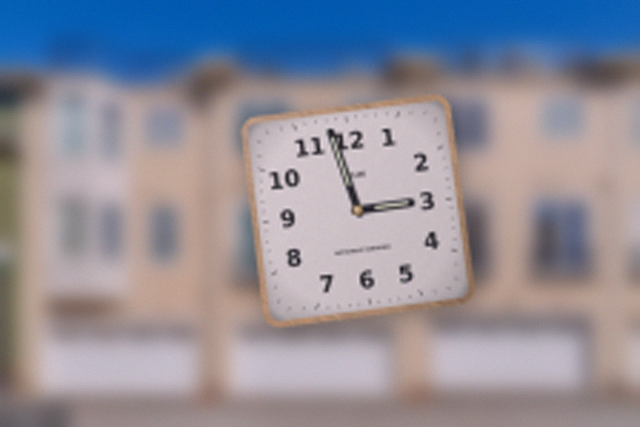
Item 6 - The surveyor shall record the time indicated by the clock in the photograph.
2:58
